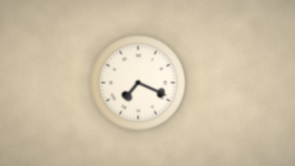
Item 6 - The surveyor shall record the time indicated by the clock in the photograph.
7:19
